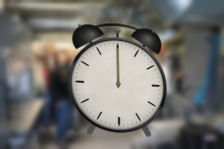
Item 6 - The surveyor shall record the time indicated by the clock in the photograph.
12:00
